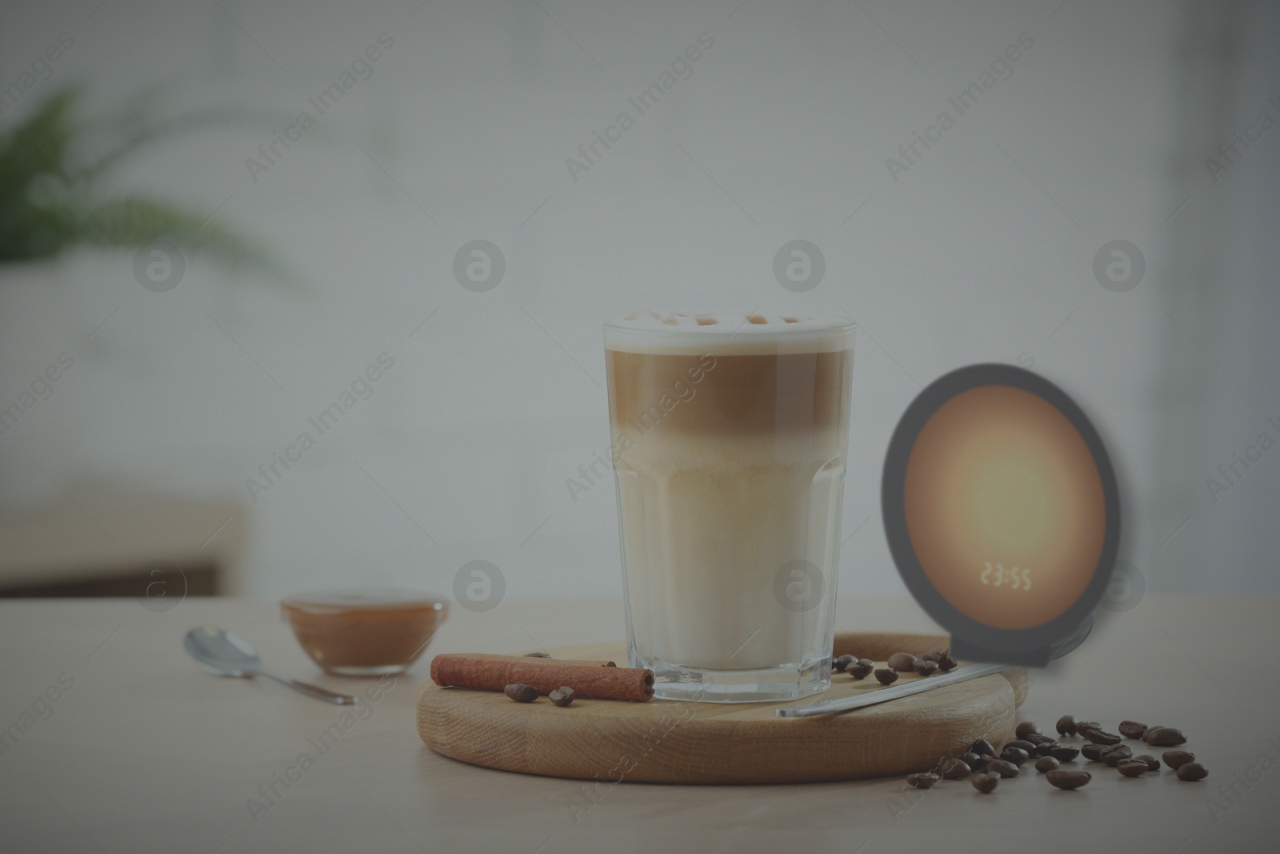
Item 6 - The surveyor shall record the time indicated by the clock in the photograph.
23:55
